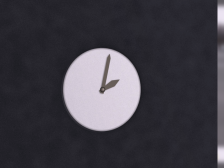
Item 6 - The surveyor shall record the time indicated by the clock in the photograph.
2:02
